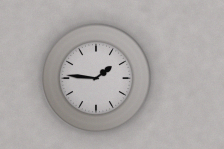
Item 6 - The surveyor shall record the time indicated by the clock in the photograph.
1:46
